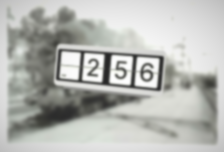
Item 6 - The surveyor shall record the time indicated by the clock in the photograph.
2:56
